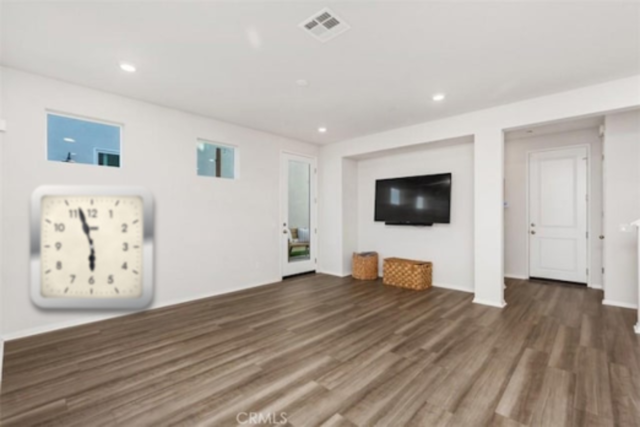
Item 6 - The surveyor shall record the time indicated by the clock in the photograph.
5:57
